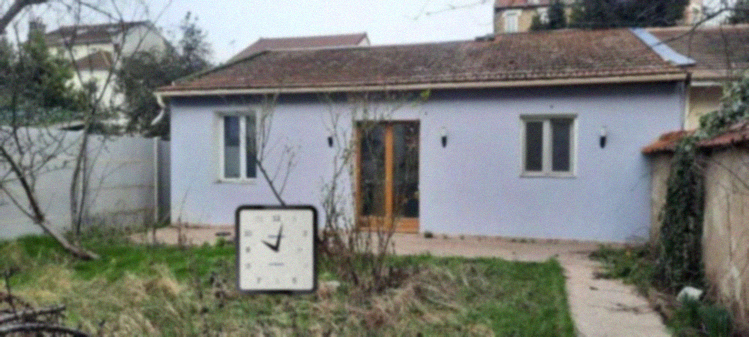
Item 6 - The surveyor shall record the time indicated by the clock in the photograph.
10:02
